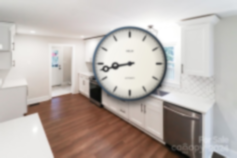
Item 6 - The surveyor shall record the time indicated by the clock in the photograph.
8:43
